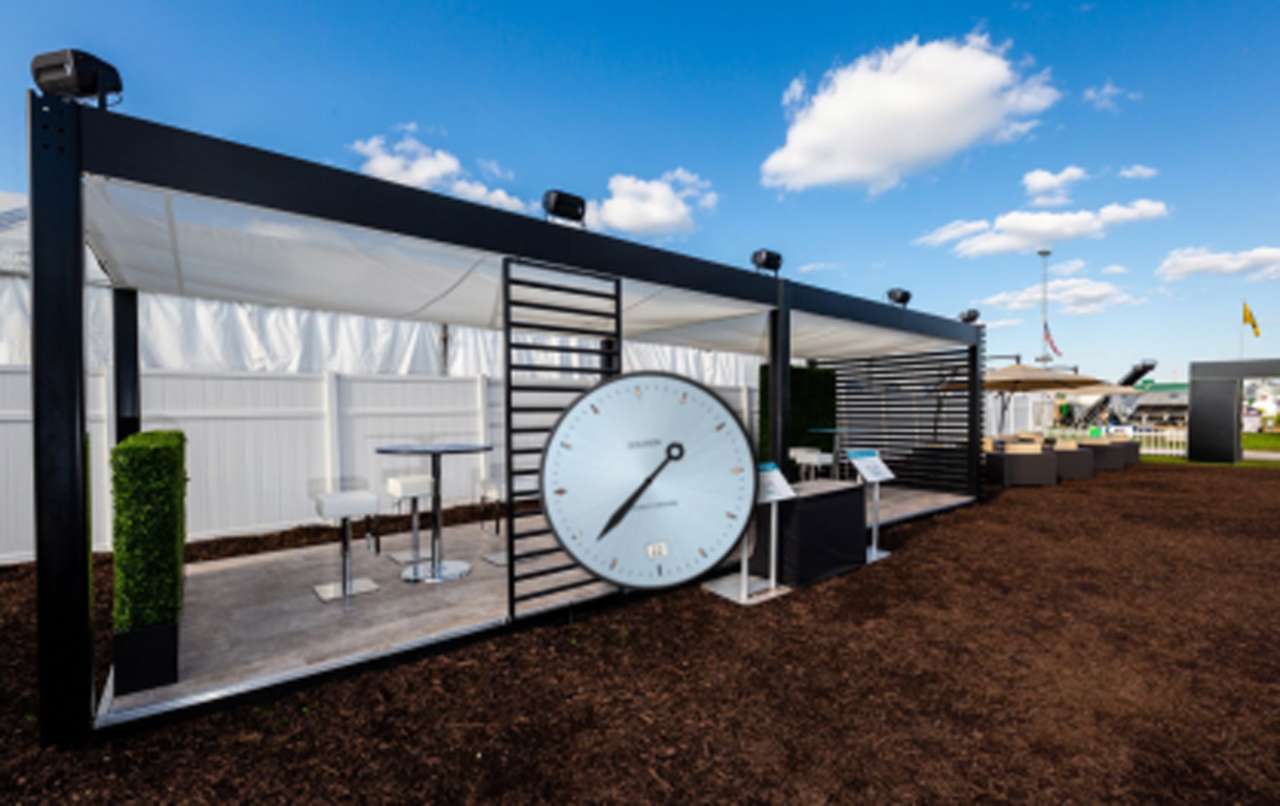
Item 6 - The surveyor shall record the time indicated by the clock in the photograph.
1:38
